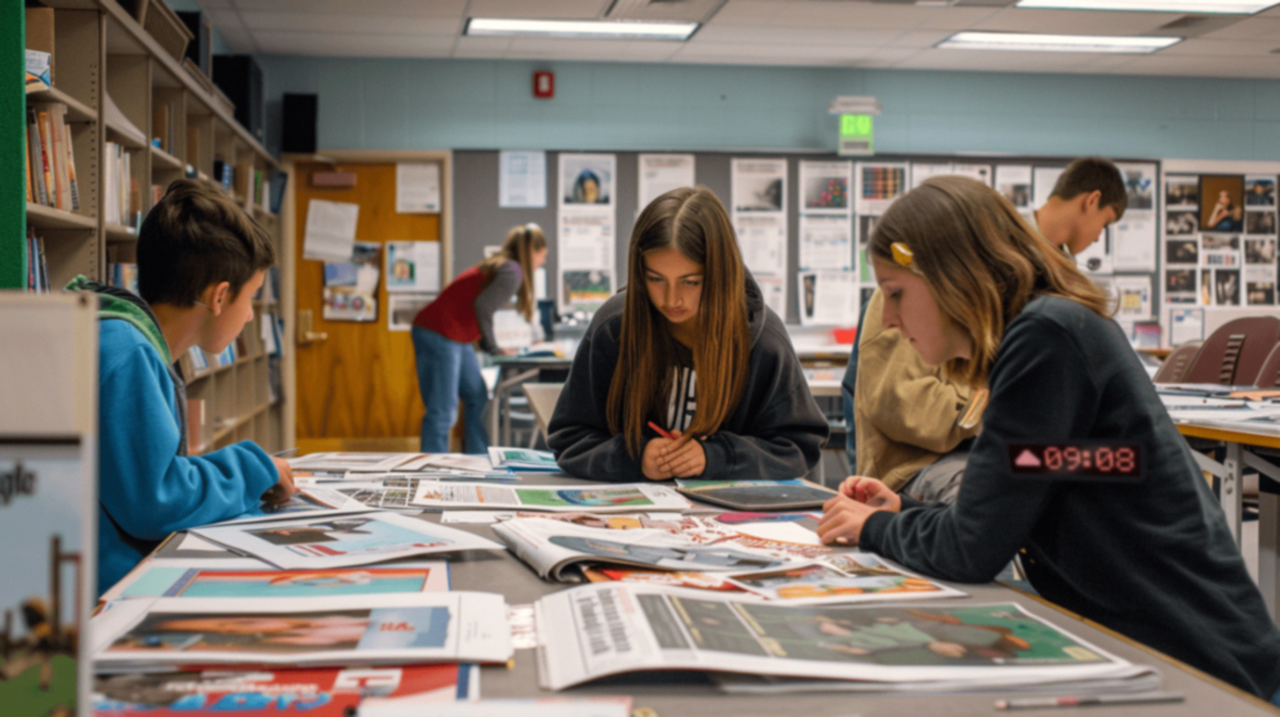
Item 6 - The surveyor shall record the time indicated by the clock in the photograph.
9:08
